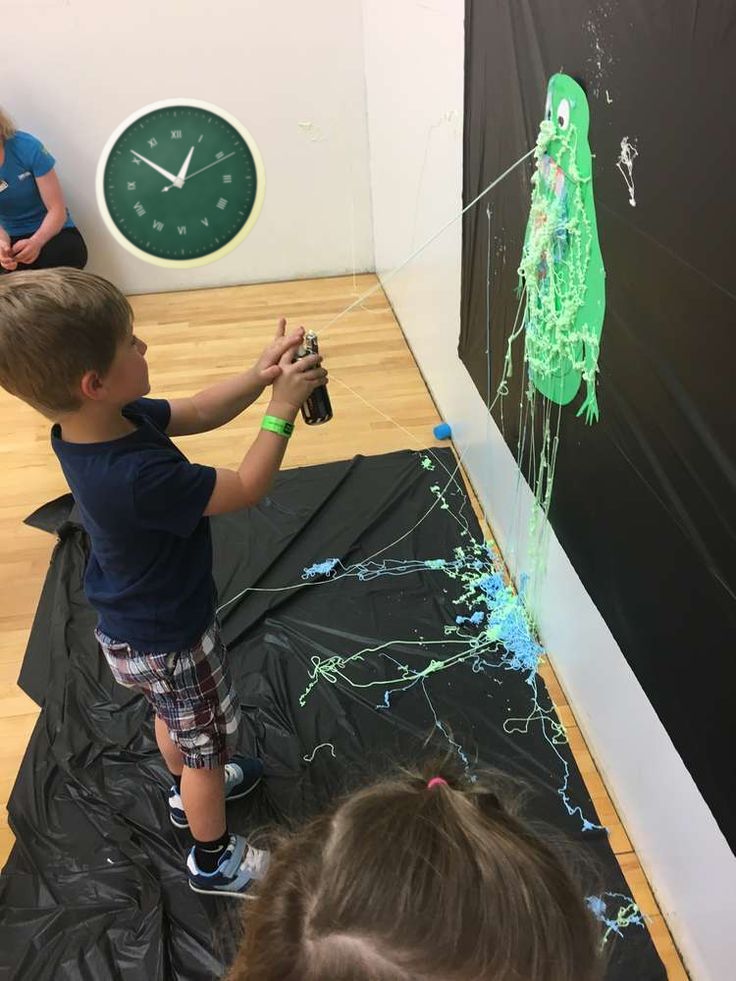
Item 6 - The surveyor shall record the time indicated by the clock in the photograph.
12:51:11
